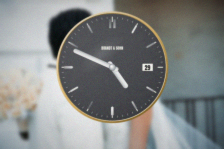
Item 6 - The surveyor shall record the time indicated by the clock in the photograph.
4:49
